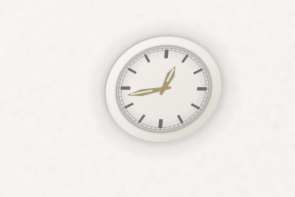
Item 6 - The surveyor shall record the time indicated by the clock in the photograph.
12:43
